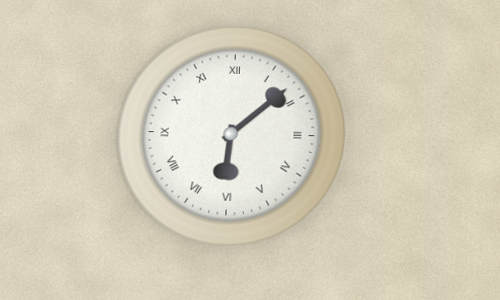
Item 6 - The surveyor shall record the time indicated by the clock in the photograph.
6:08
